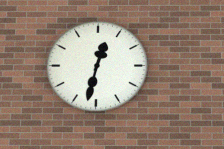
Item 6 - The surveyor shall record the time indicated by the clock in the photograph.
12:32
